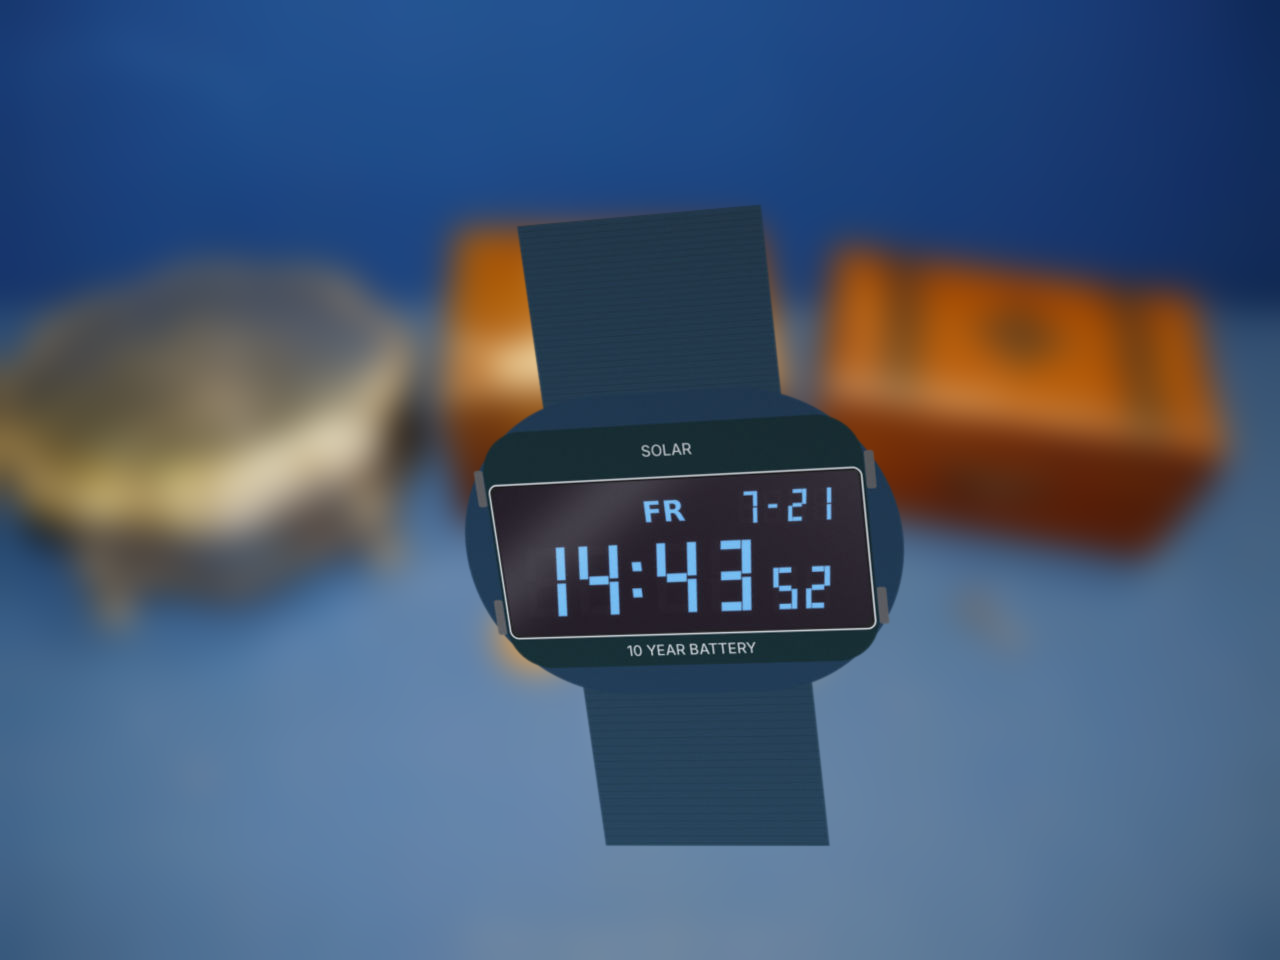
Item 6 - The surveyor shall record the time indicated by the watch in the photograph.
14:43:52
